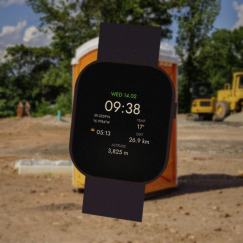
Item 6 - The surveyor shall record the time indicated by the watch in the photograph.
9:38
